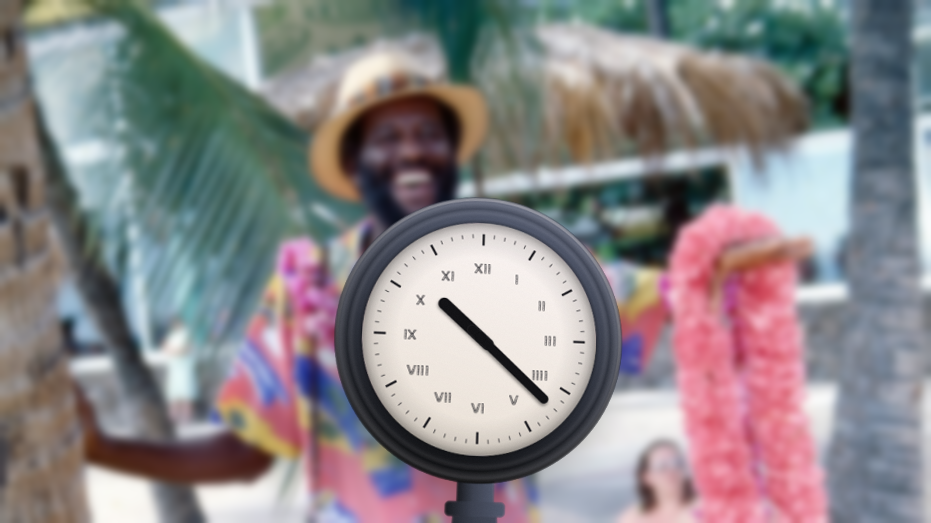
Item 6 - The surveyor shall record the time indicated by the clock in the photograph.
10:22
